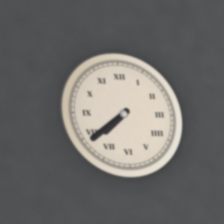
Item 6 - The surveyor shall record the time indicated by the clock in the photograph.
7:39
